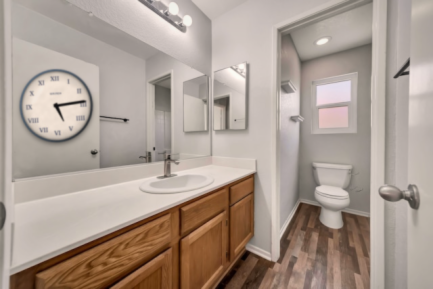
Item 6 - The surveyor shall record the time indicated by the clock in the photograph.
5:14
